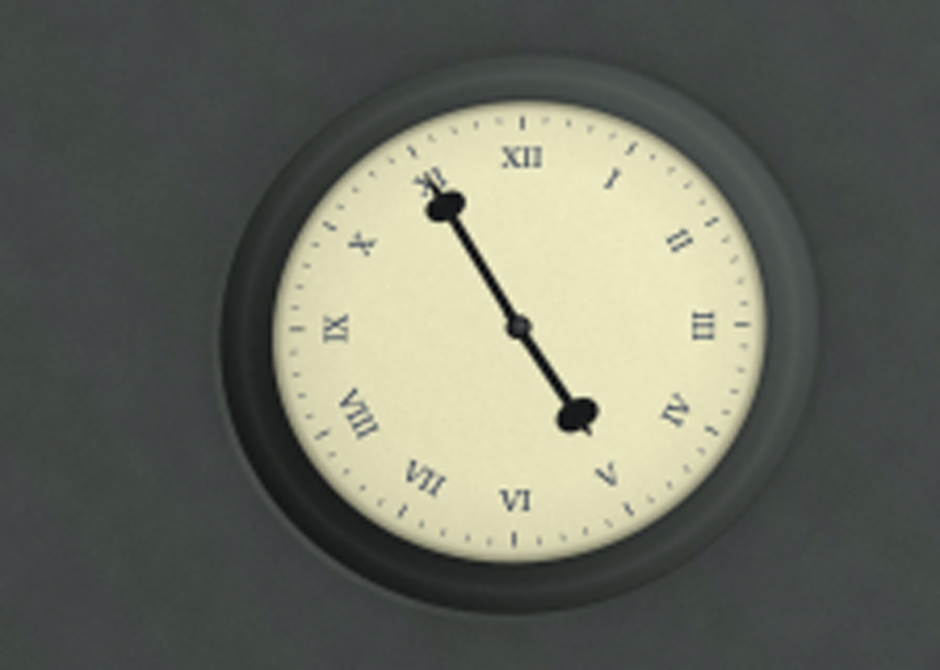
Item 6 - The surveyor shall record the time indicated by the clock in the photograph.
4:55
